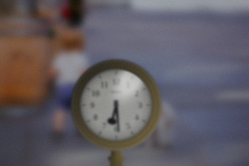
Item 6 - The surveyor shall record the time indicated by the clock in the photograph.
6:29
